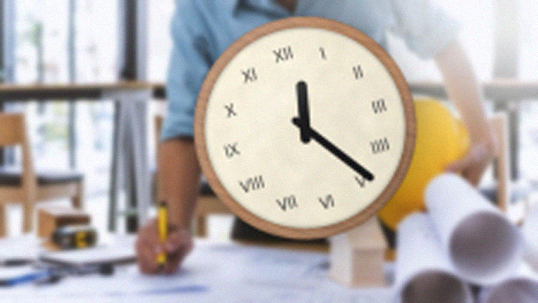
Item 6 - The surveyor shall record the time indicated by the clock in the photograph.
12:24
